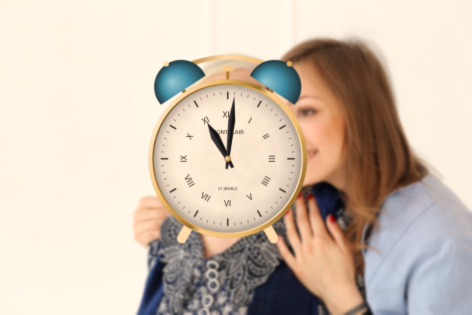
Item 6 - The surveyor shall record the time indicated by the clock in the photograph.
11:01
